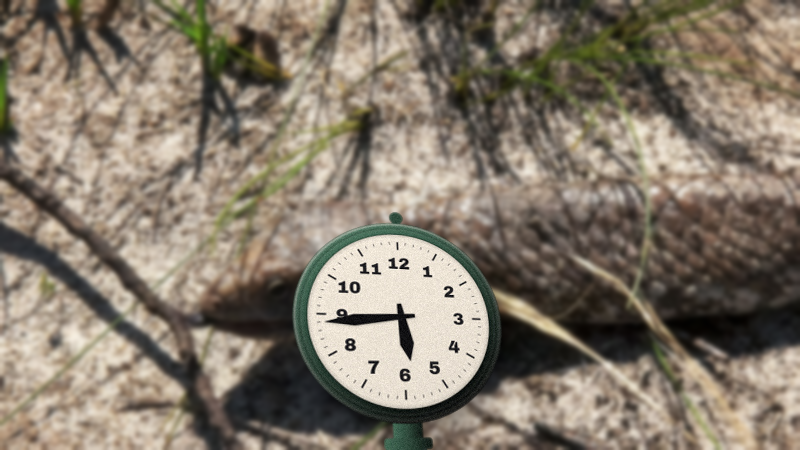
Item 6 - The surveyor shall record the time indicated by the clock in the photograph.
5:44
